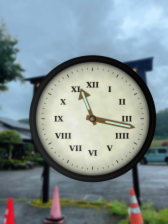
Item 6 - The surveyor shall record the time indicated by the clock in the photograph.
11:17
